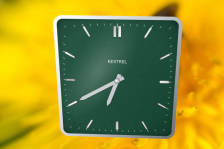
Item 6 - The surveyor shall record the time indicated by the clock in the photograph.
6:40
